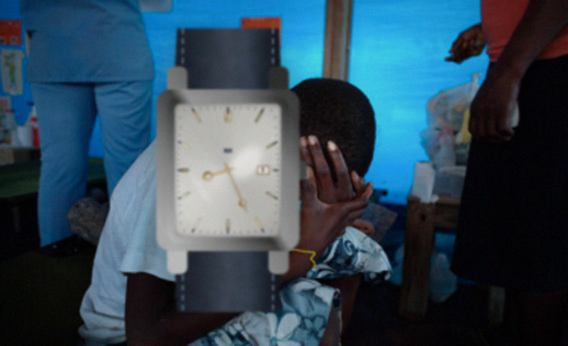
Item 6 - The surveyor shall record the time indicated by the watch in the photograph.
8:26
